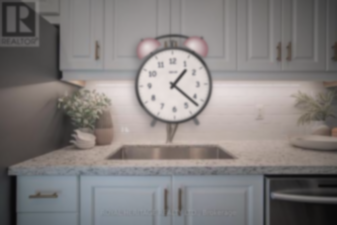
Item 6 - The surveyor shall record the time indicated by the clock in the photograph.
1:22
